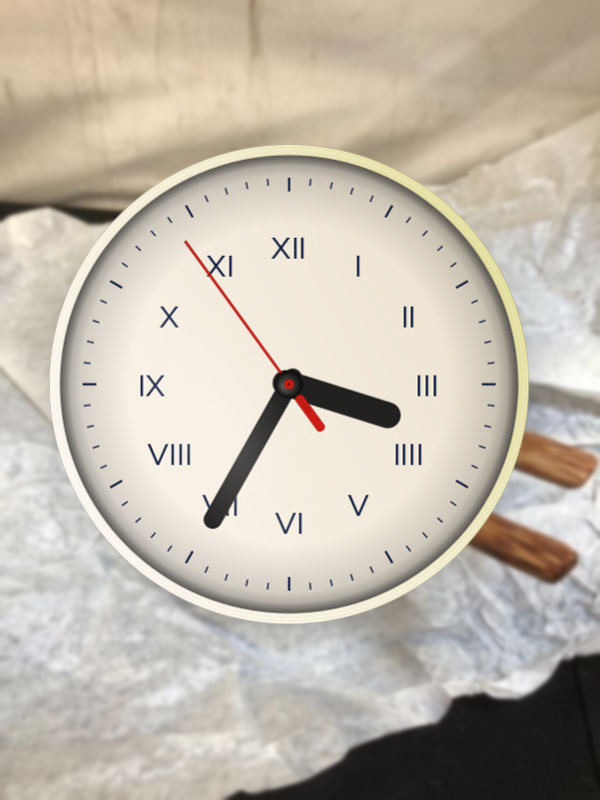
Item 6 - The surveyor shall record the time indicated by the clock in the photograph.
3:34:54
